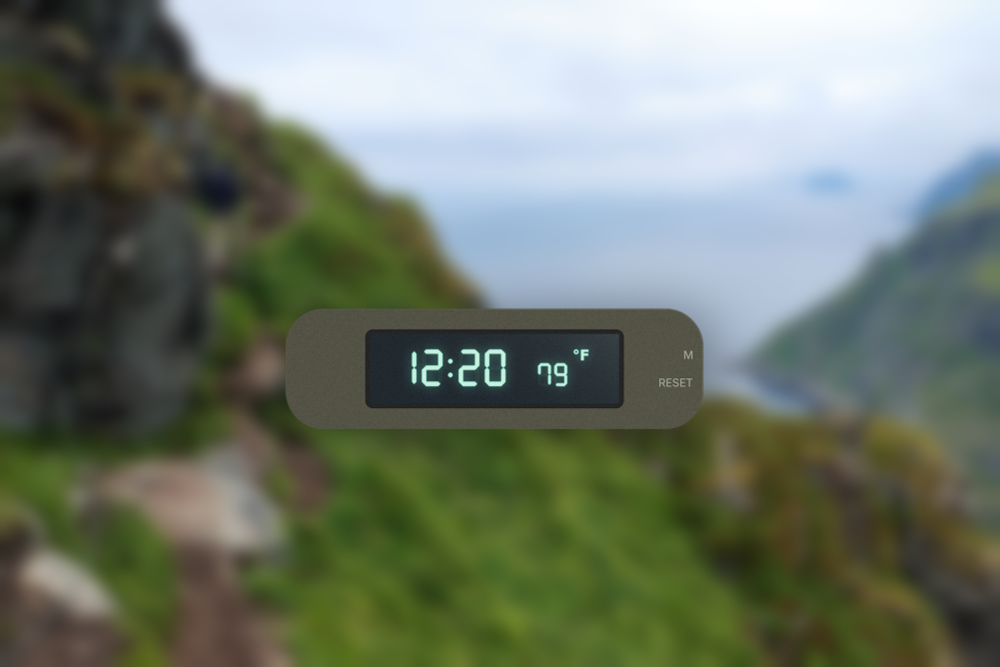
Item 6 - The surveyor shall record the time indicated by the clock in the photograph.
12:20
